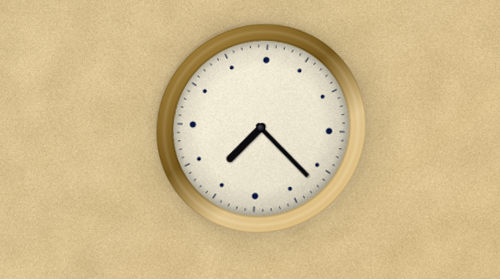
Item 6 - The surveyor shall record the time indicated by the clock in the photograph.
7:22
